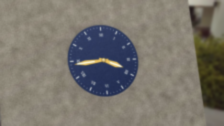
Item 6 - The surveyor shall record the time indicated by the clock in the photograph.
3:44
